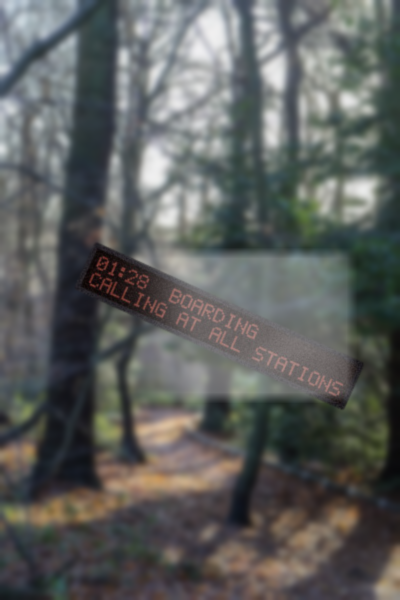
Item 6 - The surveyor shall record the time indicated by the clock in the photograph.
1:28
